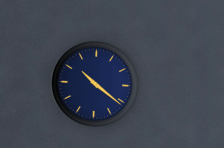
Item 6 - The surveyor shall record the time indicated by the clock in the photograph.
10:21
